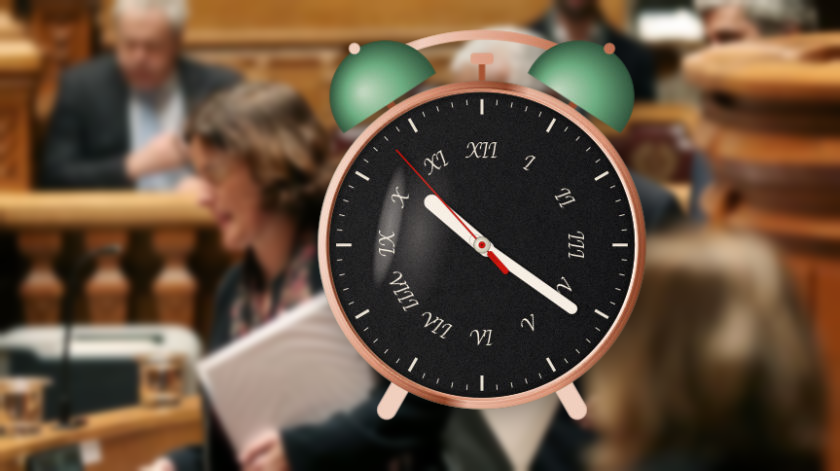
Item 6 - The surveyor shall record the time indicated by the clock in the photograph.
10:20:53
